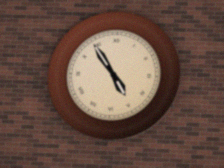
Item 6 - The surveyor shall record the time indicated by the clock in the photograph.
4:54
